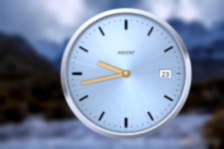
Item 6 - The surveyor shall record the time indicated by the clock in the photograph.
9:43
